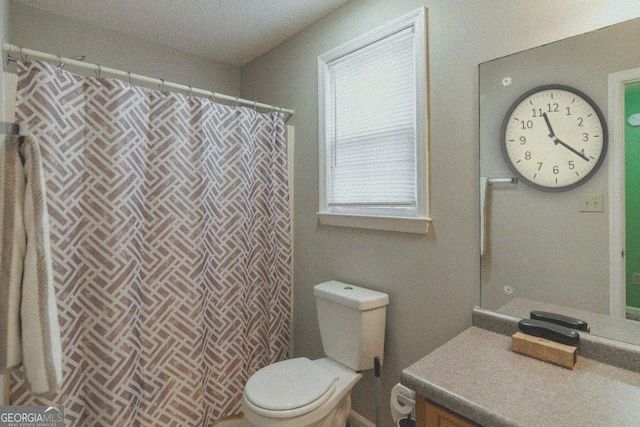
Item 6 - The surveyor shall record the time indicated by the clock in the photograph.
11:21
